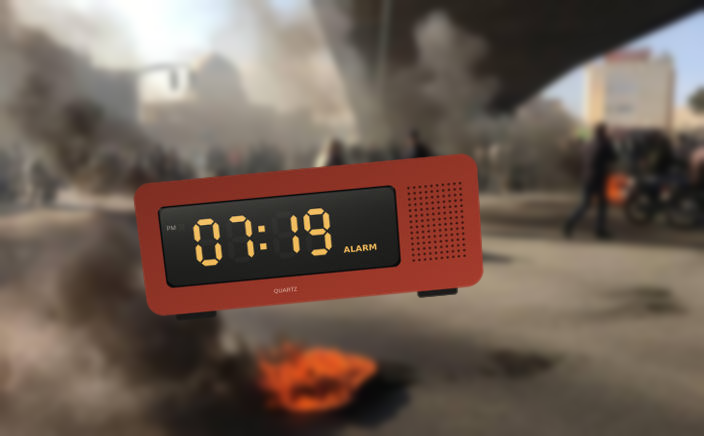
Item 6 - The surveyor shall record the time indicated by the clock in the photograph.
7:19
